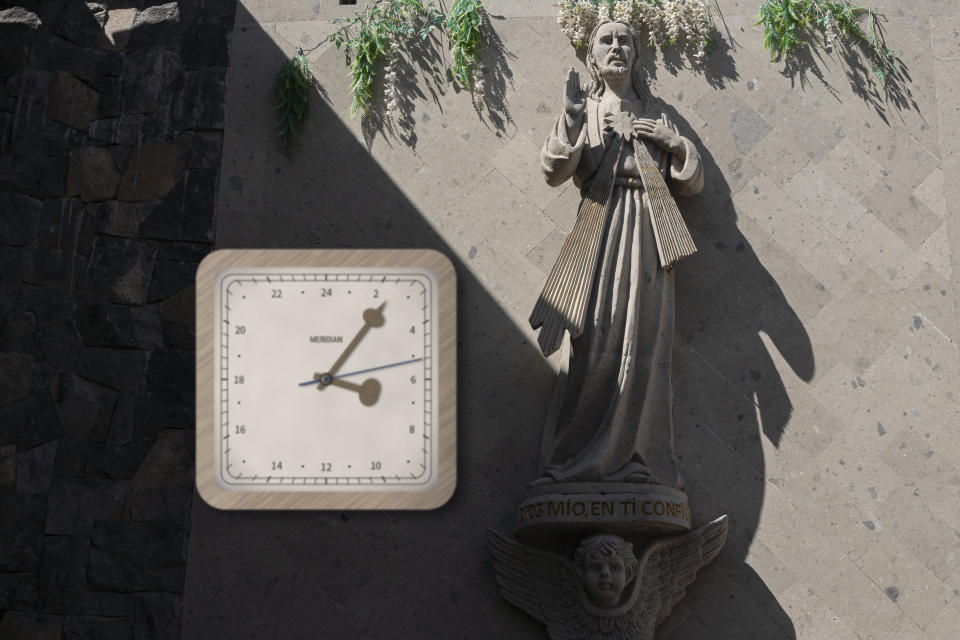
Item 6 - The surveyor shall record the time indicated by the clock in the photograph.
7:06:13
